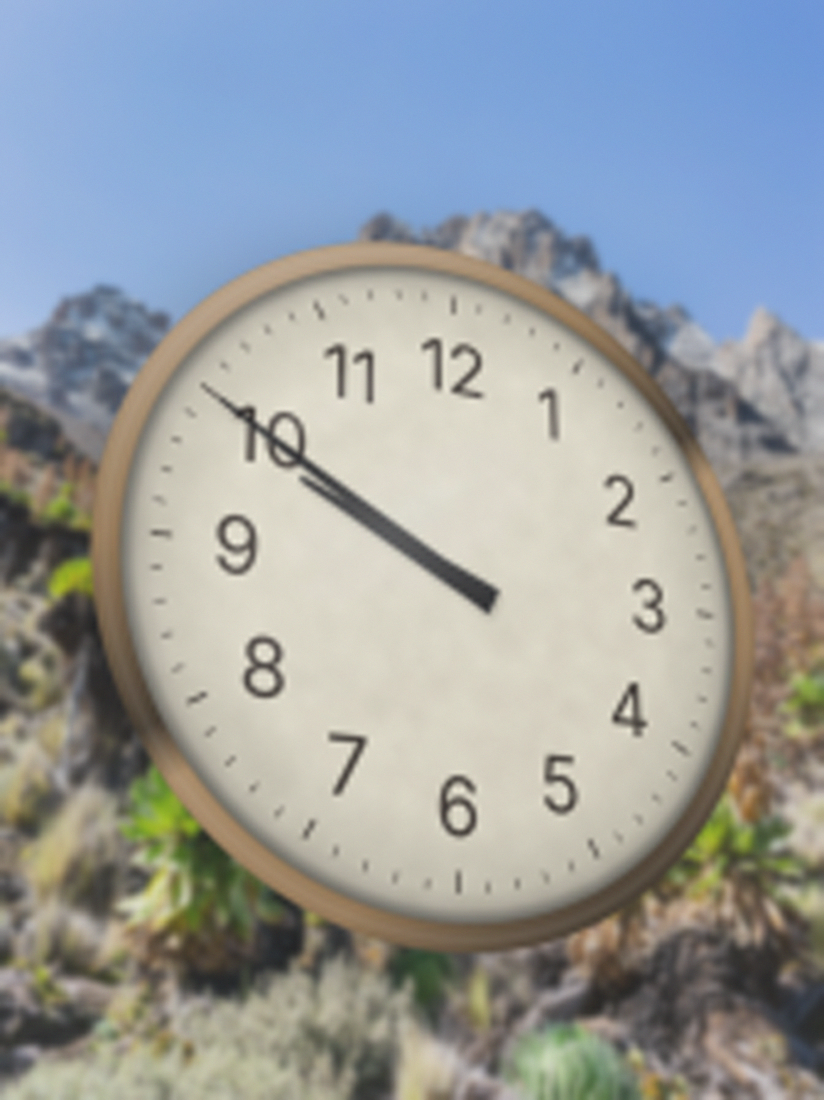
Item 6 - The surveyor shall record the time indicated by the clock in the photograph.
9:50
